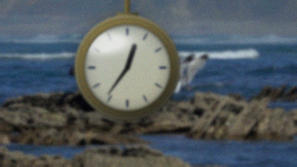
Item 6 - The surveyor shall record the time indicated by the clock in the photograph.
12:36
